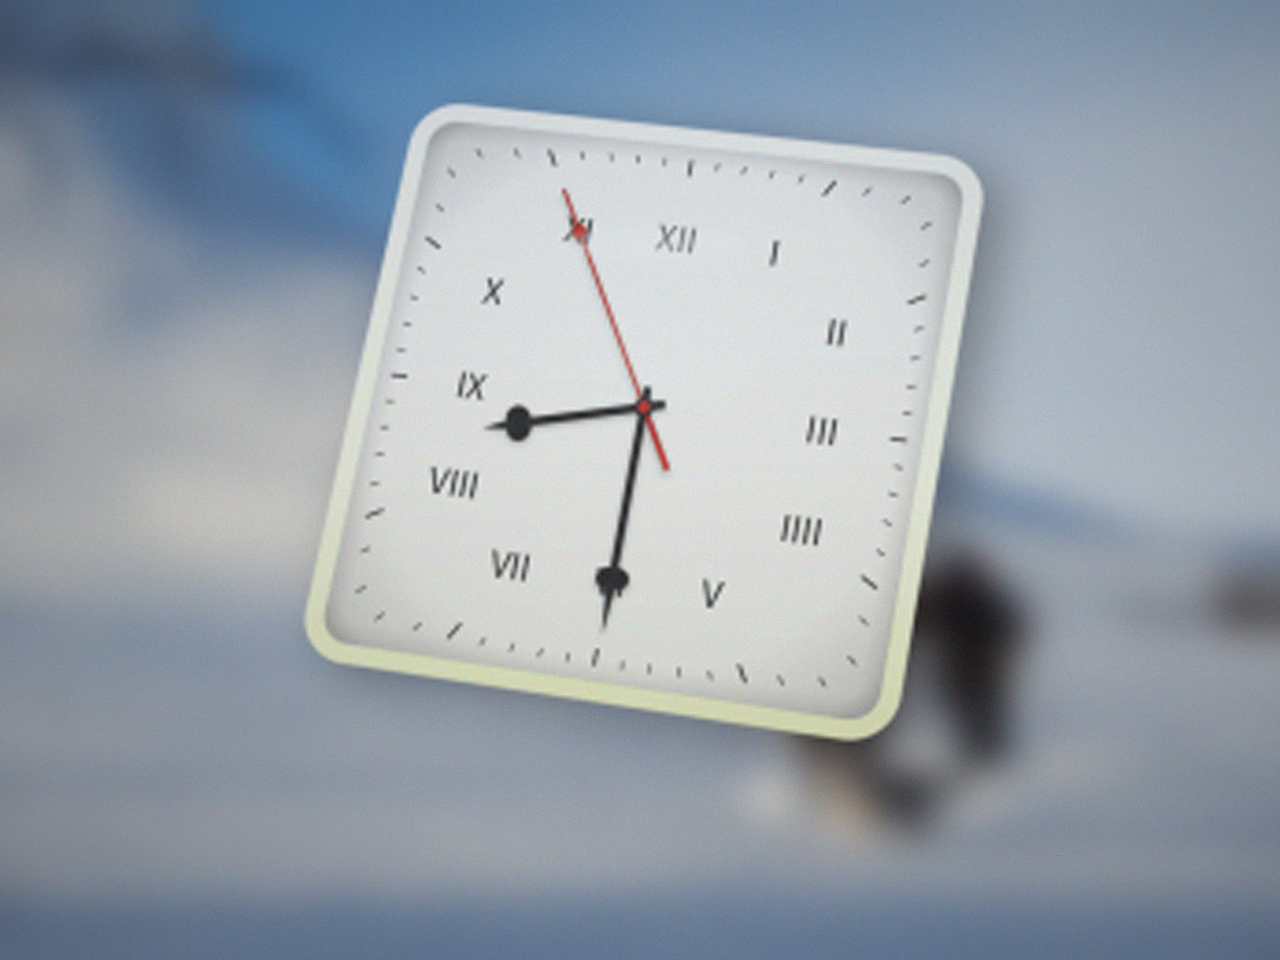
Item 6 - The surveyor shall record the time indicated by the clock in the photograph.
8:29:55
